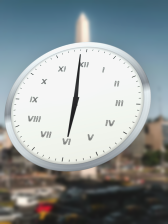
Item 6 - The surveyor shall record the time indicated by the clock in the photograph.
5:59
